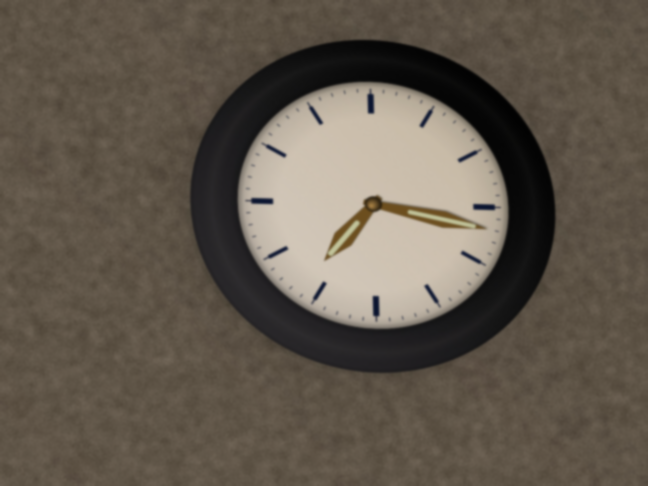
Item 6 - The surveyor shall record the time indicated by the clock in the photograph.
7:17
